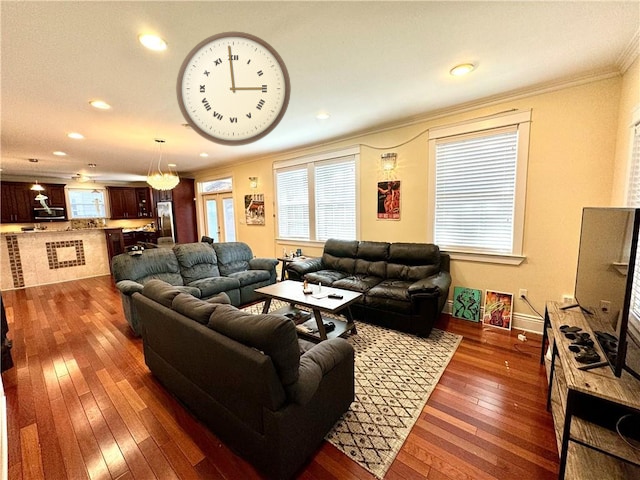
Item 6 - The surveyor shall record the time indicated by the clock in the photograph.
2:59
